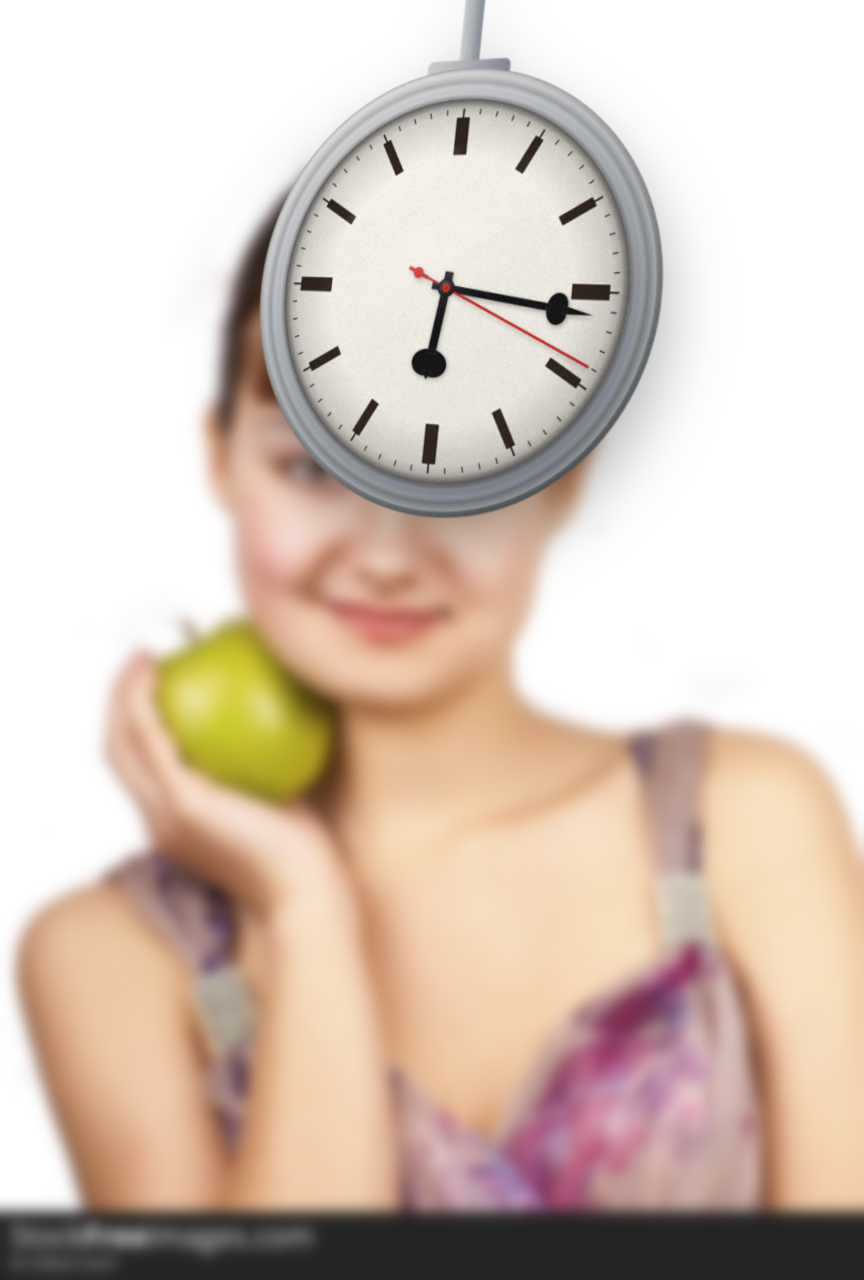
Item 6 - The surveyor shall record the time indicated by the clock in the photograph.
6:16:19
